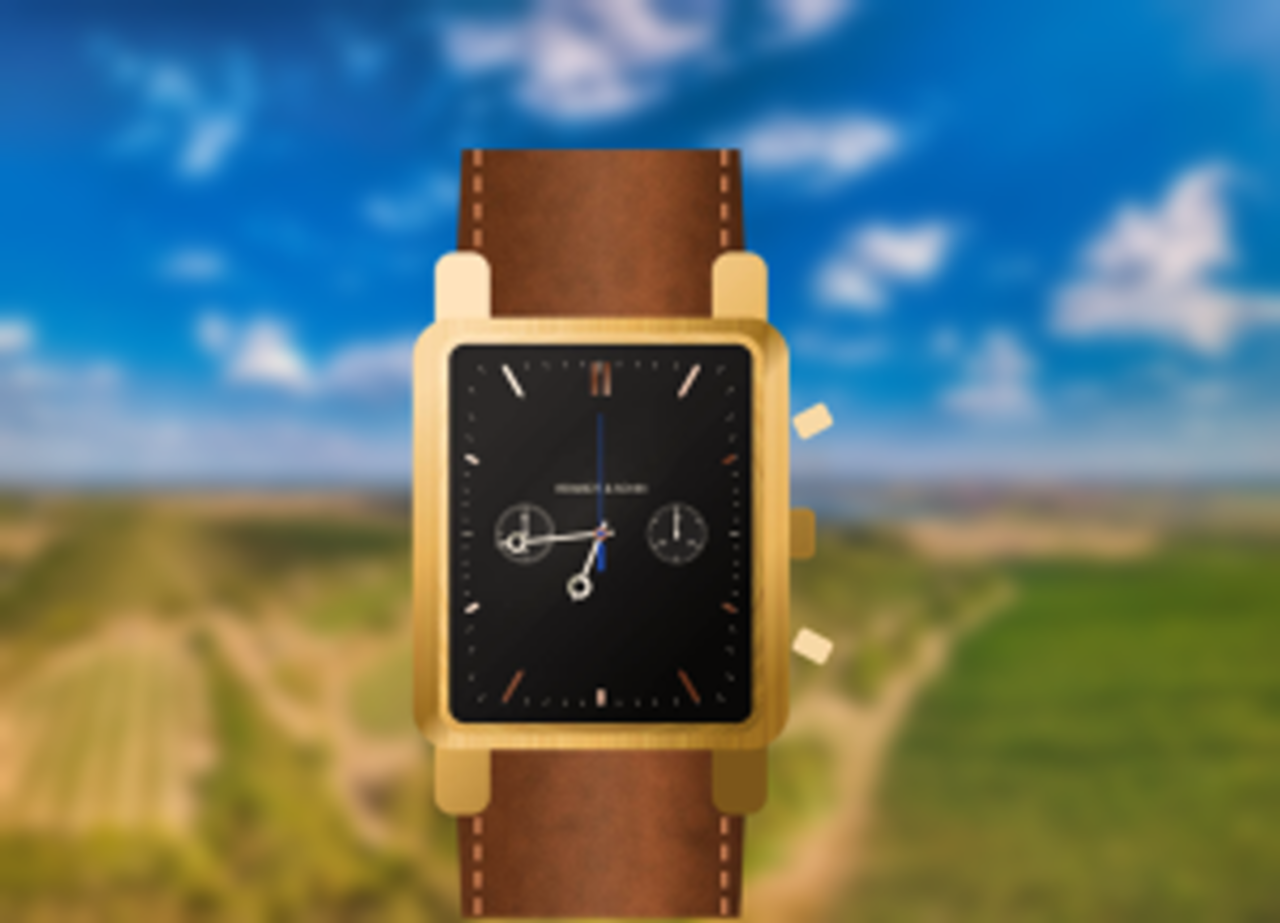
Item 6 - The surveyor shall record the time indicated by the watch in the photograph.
6:44
